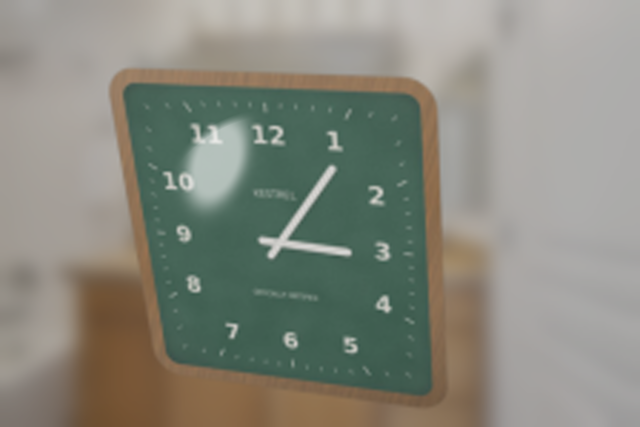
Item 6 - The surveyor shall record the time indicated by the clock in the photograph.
3:06
